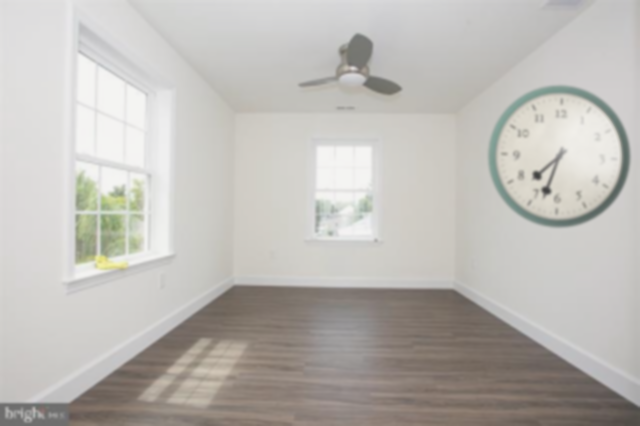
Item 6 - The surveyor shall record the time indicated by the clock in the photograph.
7:33
